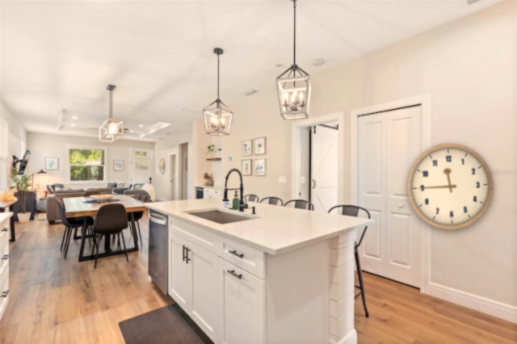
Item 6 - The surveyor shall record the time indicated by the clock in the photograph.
11:45
